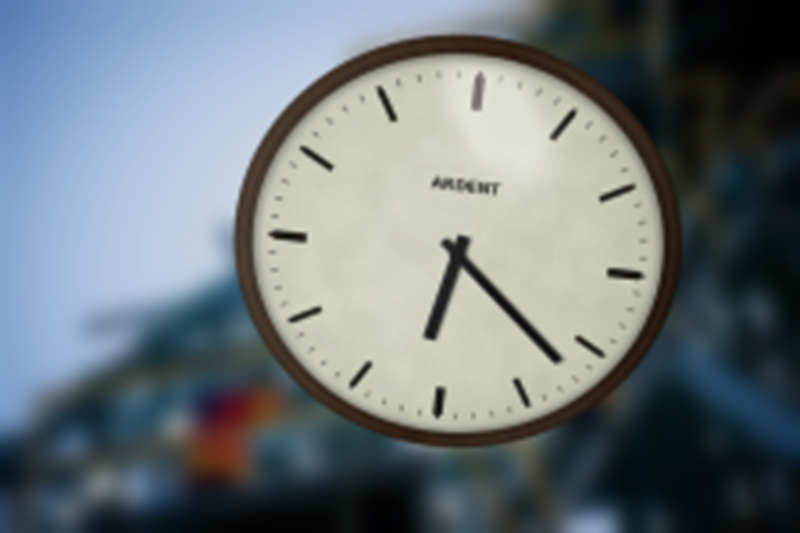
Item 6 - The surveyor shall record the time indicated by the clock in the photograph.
6:22
